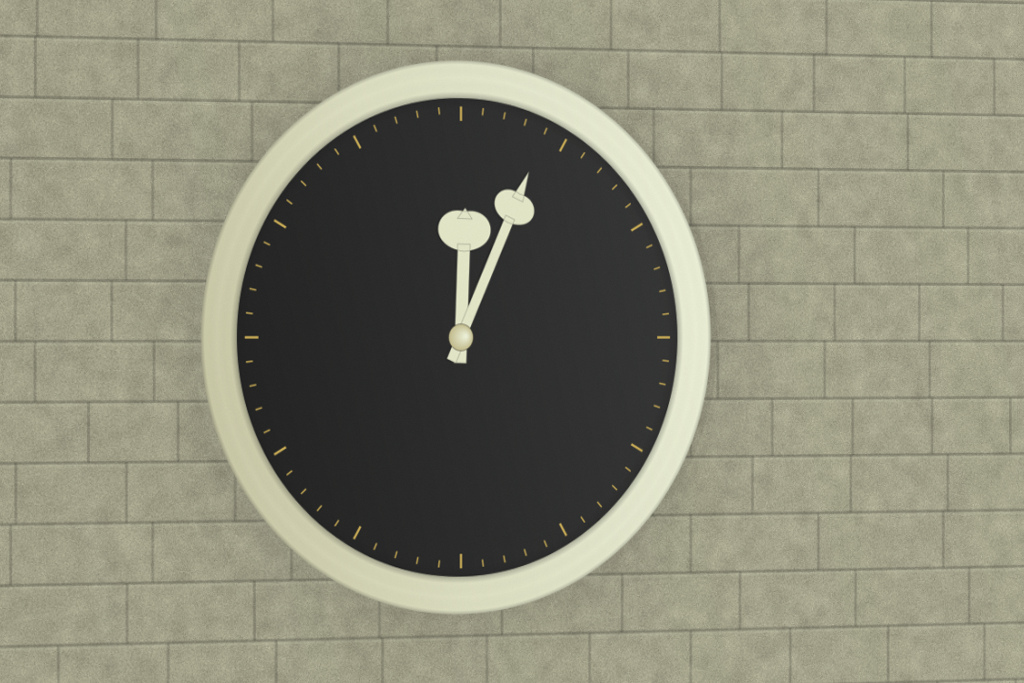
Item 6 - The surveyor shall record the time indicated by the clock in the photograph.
12:04
